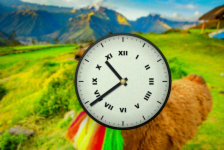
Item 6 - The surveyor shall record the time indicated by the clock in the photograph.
10:39
